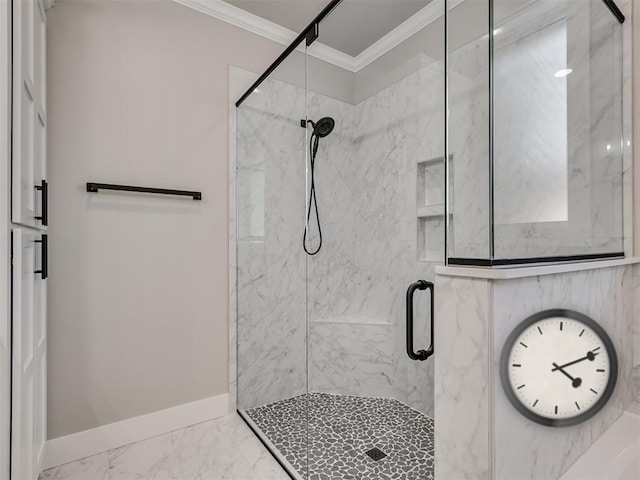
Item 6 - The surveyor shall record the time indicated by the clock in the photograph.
4:11
